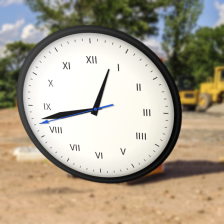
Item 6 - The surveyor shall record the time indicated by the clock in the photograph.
12:42:42
